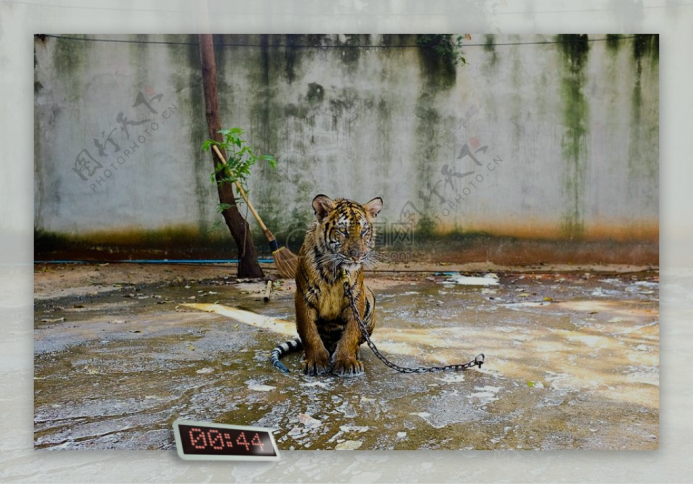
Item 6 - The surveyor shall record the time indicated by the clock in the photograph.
0:44
